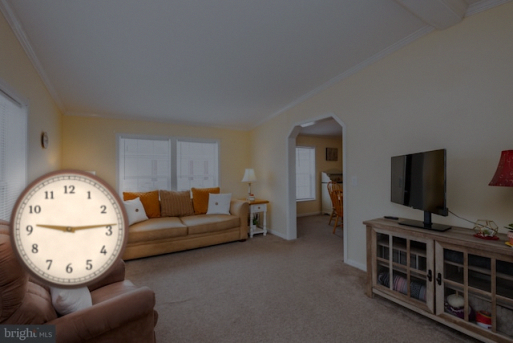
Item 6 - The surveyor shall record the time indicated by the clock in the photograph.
9:14
